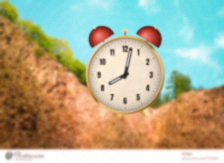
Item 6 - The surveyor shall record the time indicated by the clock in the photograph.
8:02
